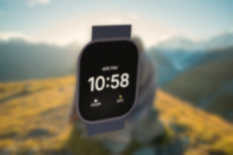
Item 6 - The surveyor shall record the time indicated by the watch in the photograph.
10:58
